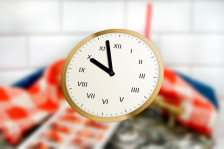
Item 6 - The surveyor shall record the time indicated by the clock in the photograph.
9:57
